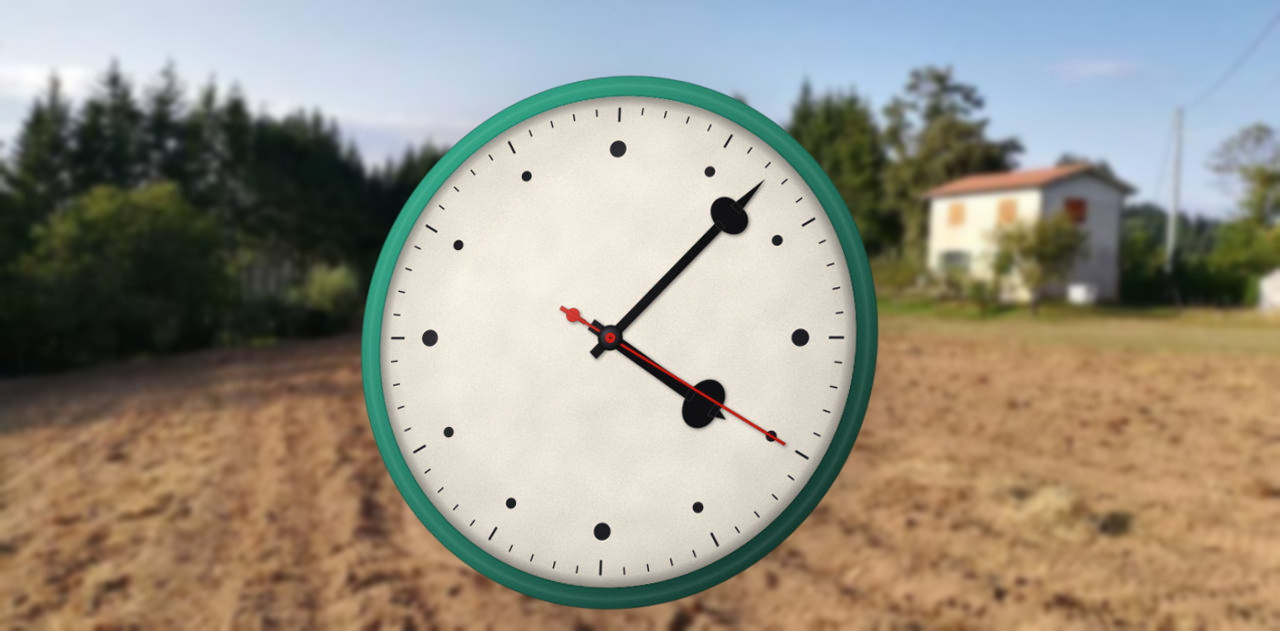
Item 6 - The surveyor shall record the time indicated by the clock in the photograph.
4:07:20
